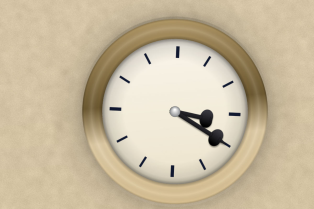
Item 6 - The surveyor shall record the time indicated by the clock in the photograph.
3:20
